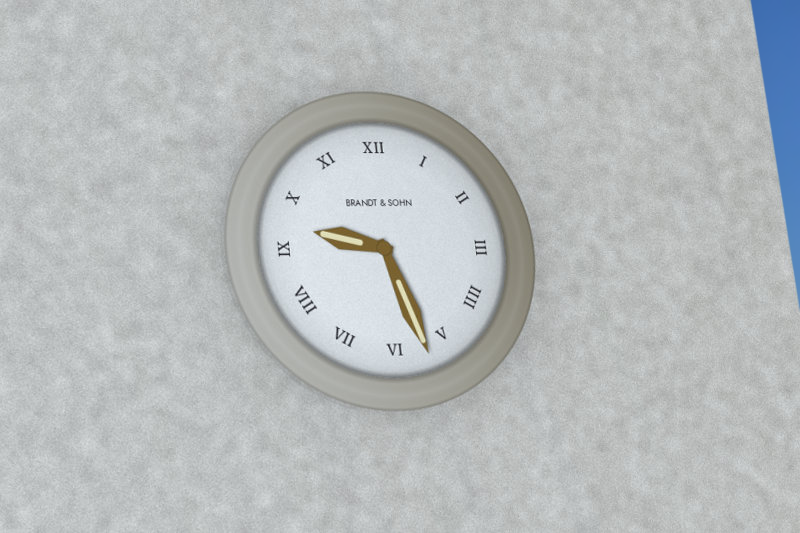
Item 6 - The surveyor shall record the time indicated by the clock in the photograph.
9:27
